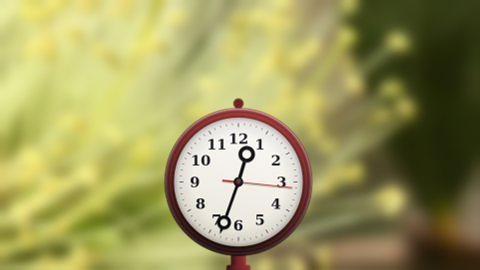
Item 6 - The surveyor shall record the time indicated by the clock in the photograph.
12:33:16
